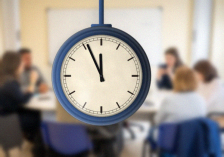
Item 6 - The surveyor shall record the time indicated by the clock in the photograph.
11:56
